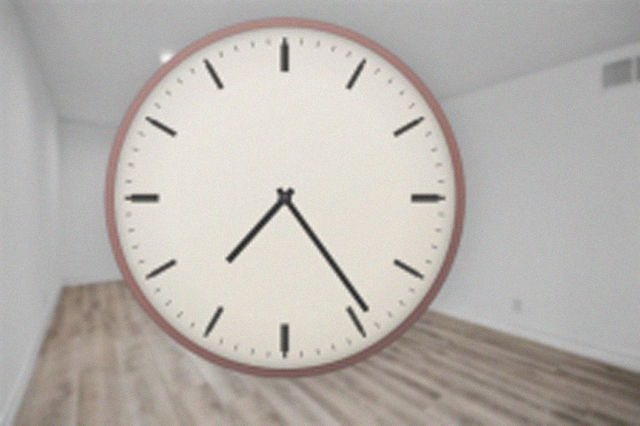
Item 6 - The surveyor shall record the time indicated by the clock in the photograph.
7:24
